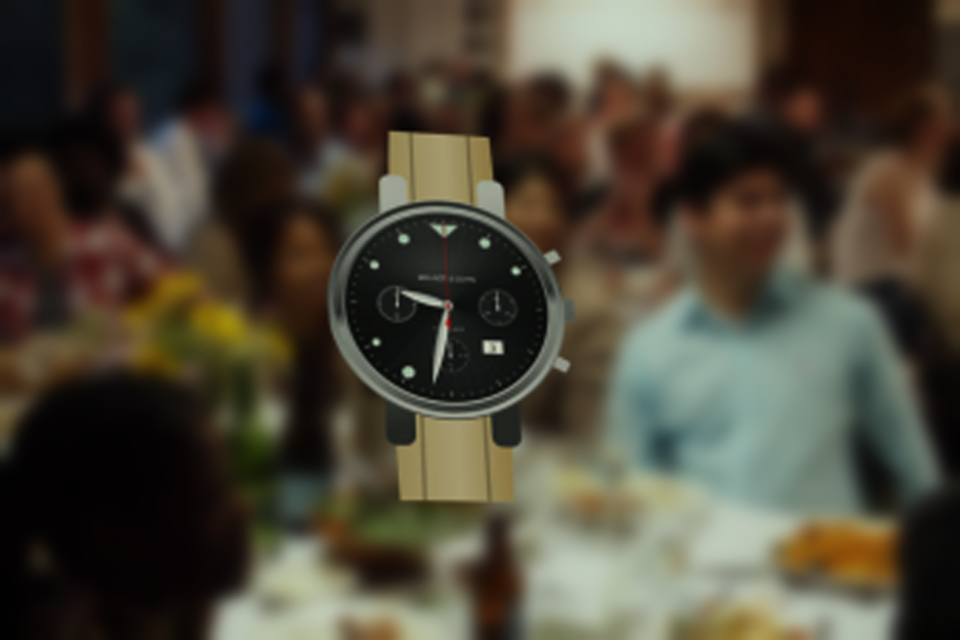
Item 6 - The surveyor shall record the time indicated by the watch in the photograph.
9:32
